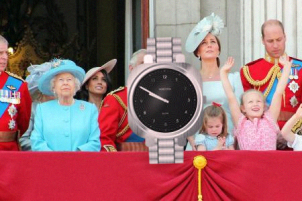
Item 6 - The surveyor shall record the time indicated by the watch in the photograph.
9:50
